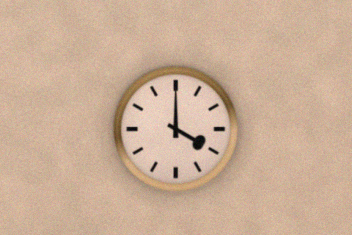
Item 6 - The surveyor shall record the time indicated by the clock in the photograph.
4:00
